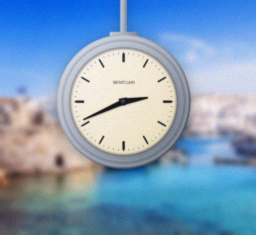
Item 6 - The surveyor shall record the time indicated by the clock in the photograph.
2:41
